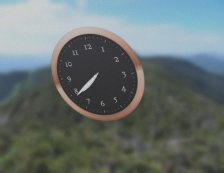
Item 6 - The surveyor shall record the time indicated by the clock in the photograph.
7:39
